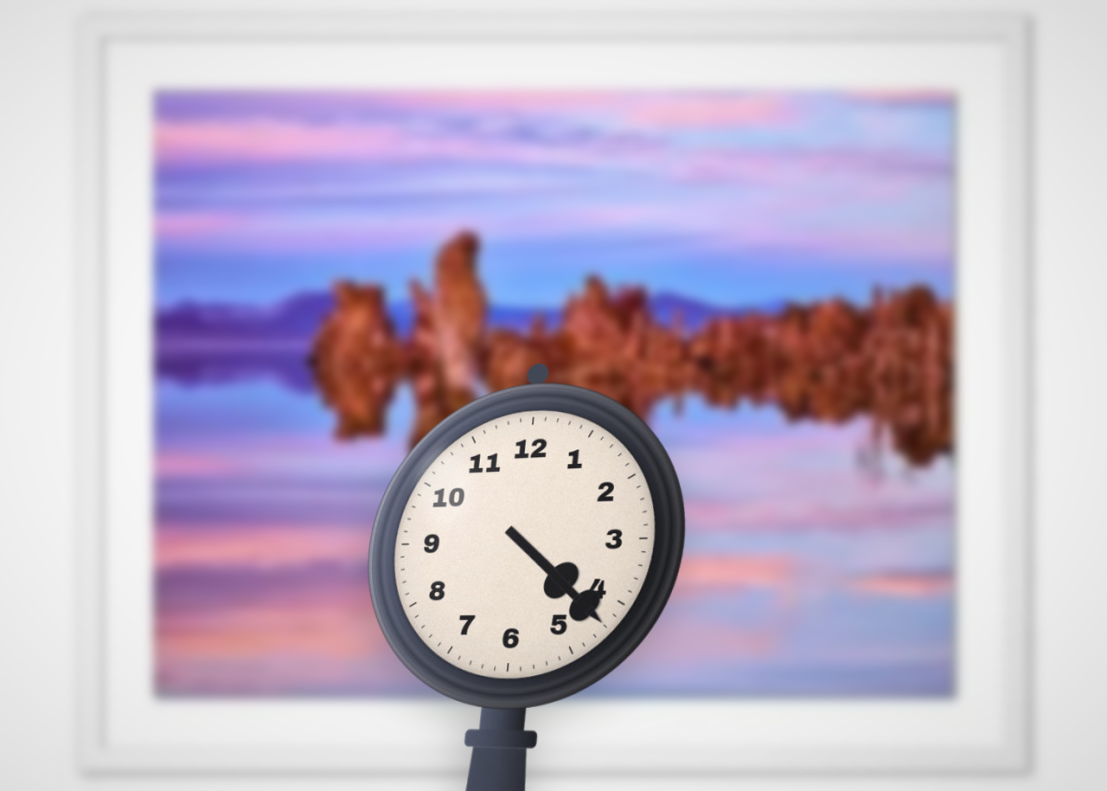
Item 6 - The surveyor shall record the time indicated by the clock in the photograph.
4:22
